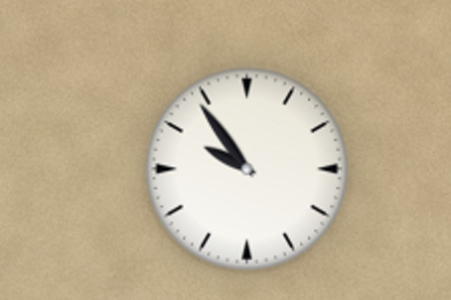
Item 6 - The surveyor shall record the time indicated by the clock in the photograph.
9:54
